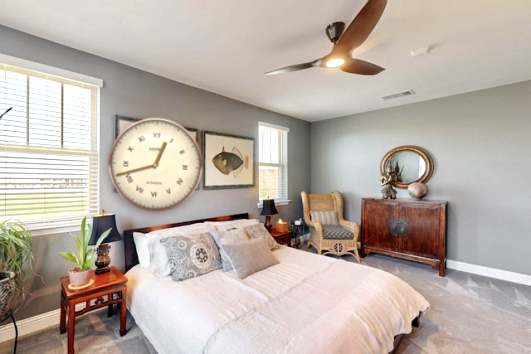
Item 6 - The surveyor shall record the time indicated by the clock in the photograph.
12:42
